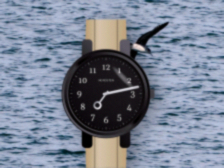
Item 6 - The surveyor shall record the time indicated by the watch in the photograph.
7:13
